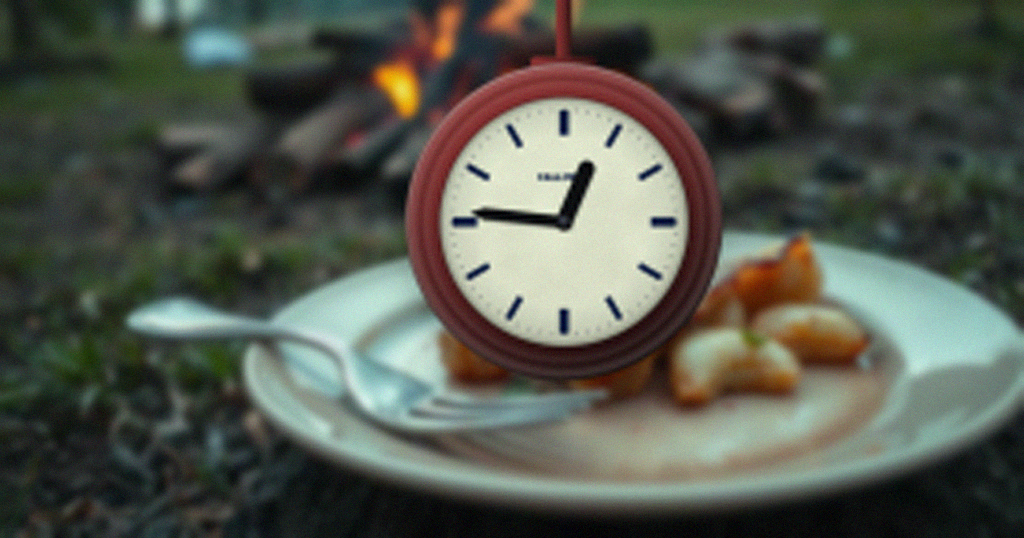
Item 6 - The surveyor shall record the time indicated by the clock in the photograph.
12:46
